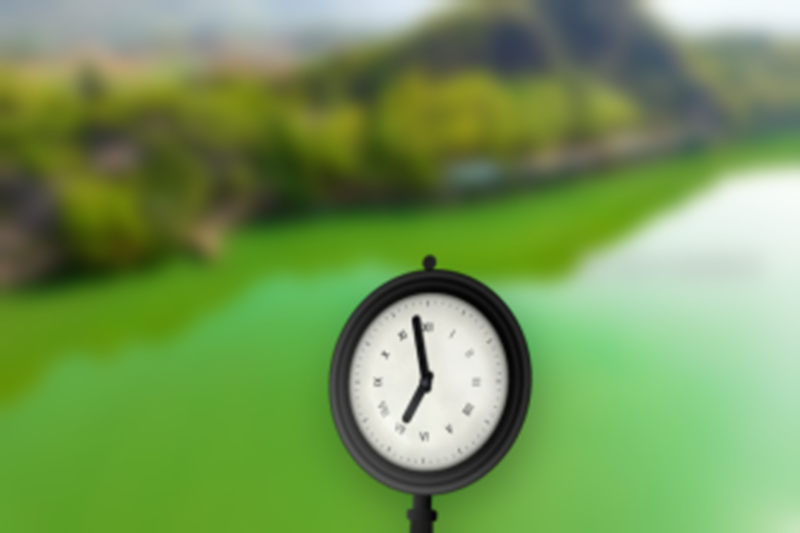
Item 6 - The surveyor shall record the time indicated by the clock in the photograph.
6:58
